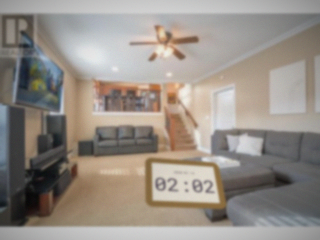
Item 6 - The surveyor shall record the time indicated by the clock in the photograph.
2:02
